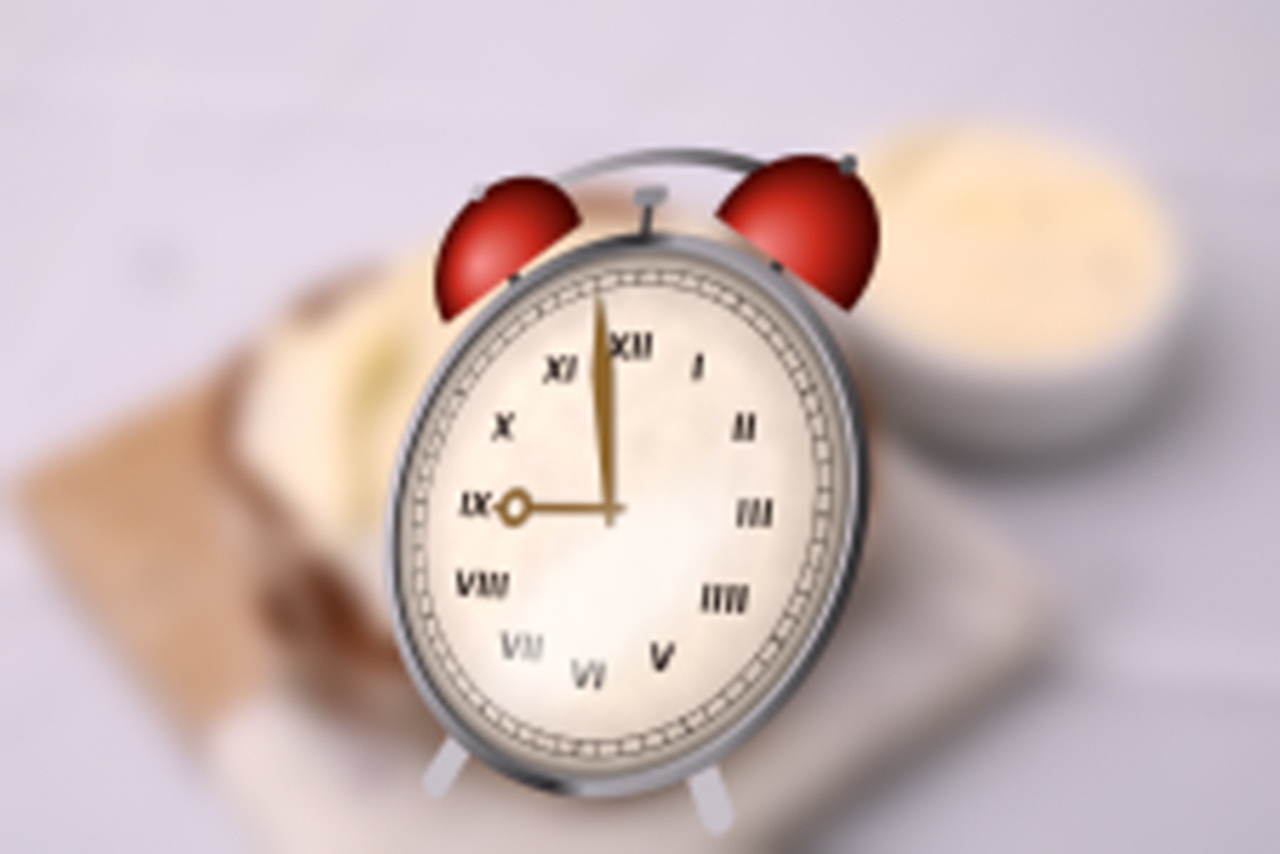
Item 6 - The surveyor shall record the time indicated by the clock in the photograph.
8:58
